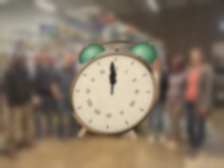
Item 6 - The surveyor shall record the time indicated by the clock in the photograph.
11:59
